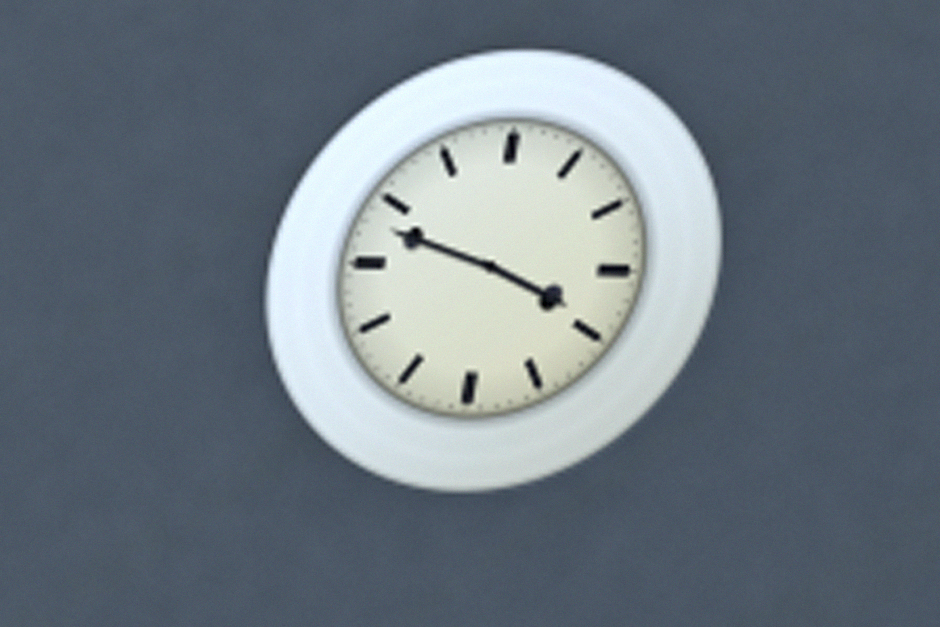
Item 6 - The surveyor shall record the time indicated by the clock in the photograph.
3:48
